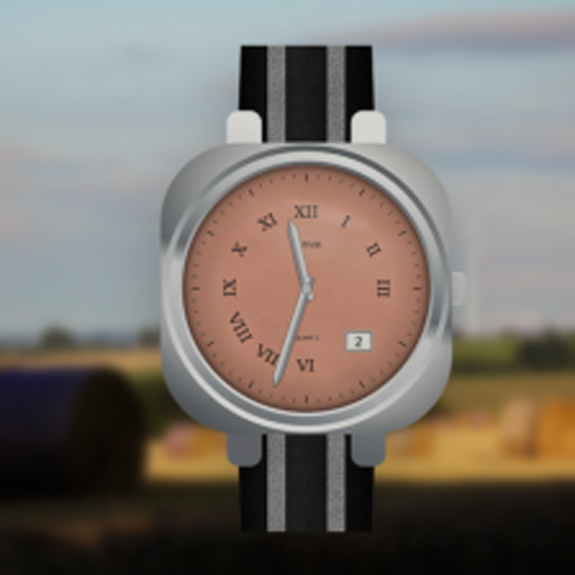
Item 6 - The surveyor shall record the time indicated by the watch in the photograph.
11:33
